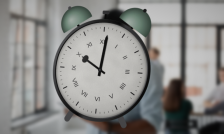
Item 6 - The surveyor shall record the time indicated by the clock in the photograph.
10:01
